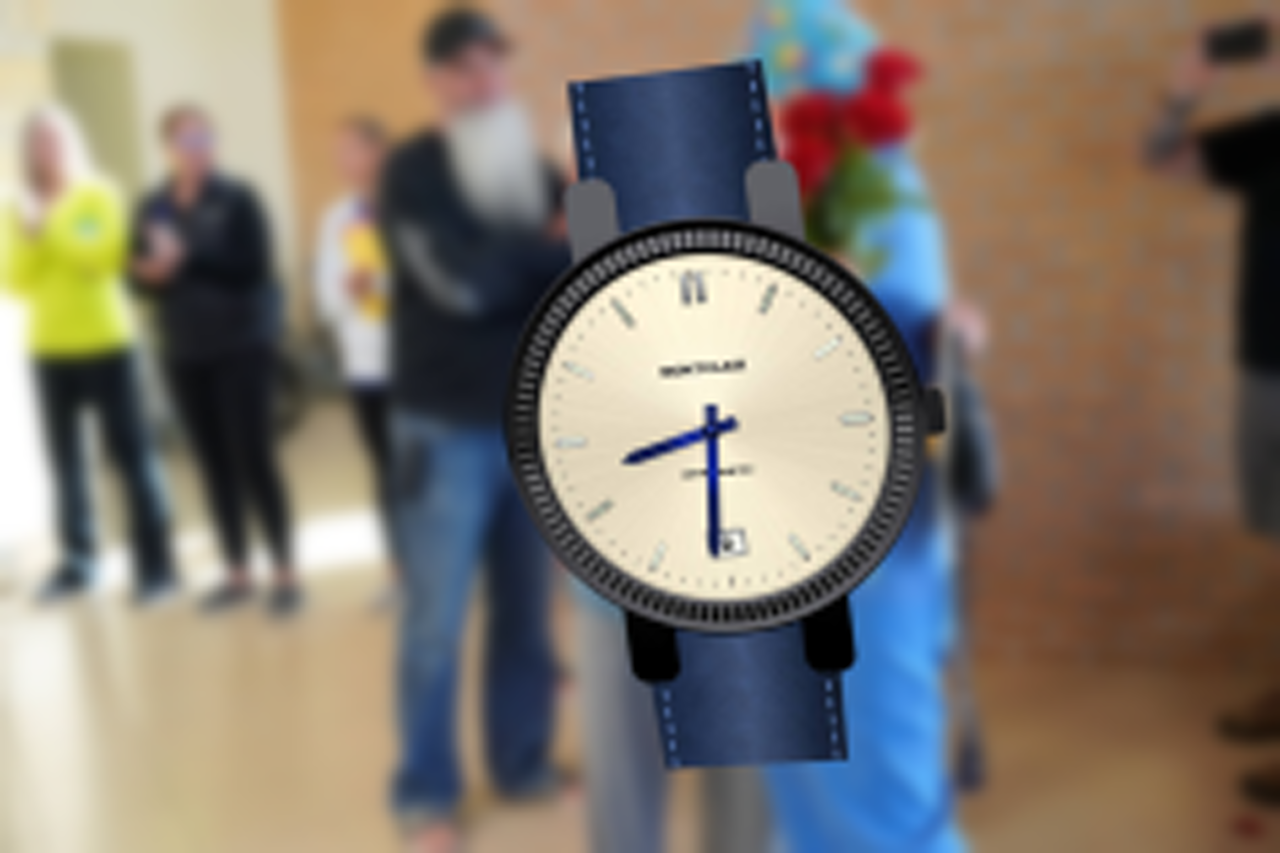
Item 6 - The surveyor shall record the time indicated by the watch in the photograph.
8:31
